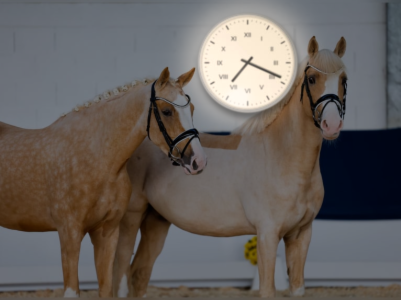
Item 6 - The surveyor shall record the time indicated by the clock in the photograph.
7:19
